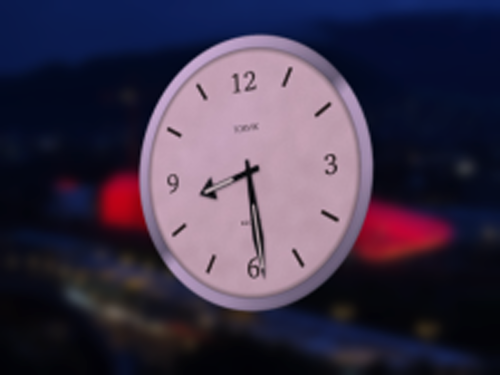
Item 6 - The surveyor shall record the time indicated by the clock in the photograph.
8:29
